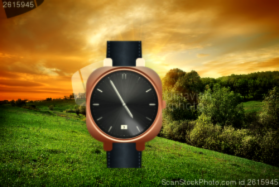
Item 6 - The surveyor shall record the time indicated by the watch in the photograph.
4:55
